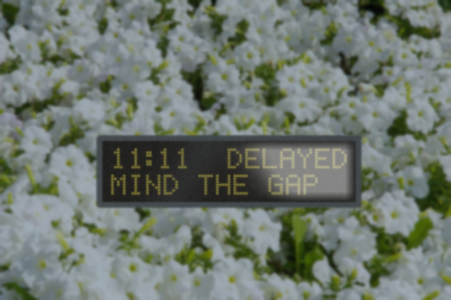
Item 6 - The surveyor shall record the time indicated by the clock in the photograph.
11:11
